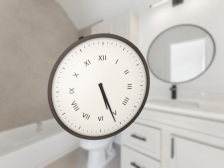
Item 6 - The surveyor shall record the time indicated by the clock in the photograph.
5:26
